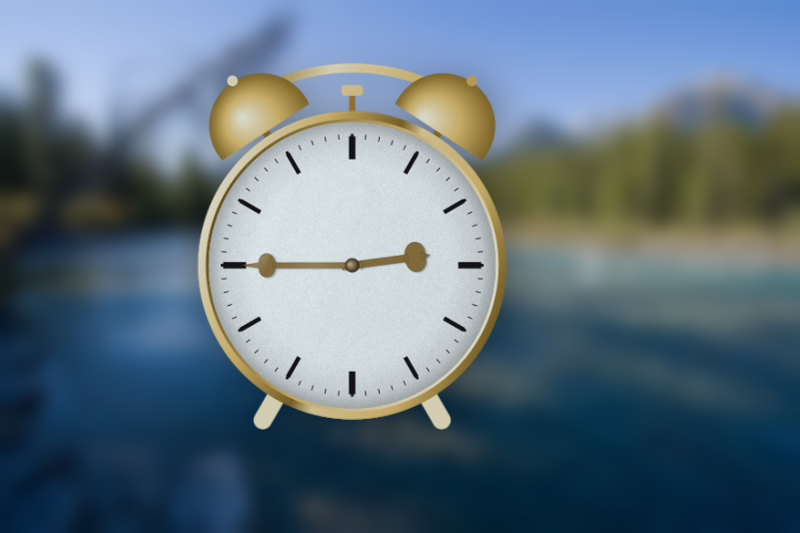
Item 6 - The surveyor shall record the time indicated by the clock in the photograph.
2:45
